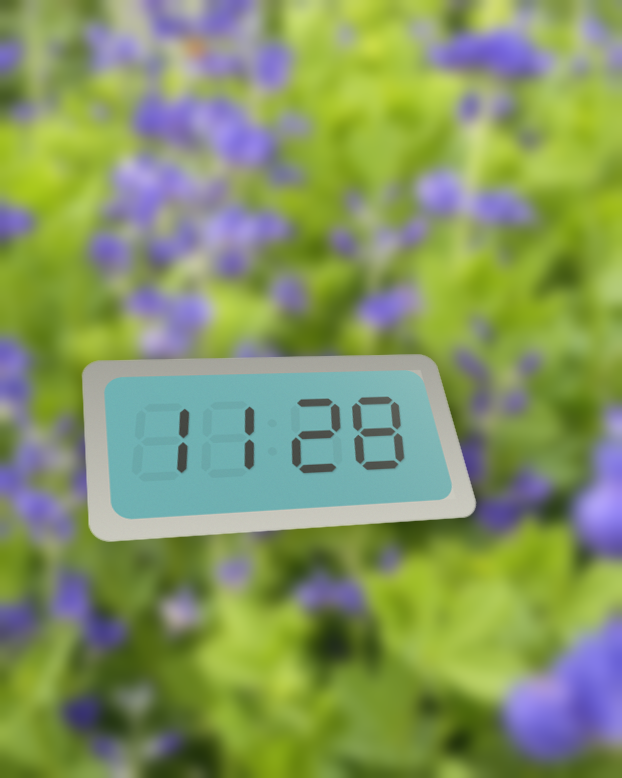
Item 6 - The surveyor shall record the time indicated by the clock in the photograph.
11:28
